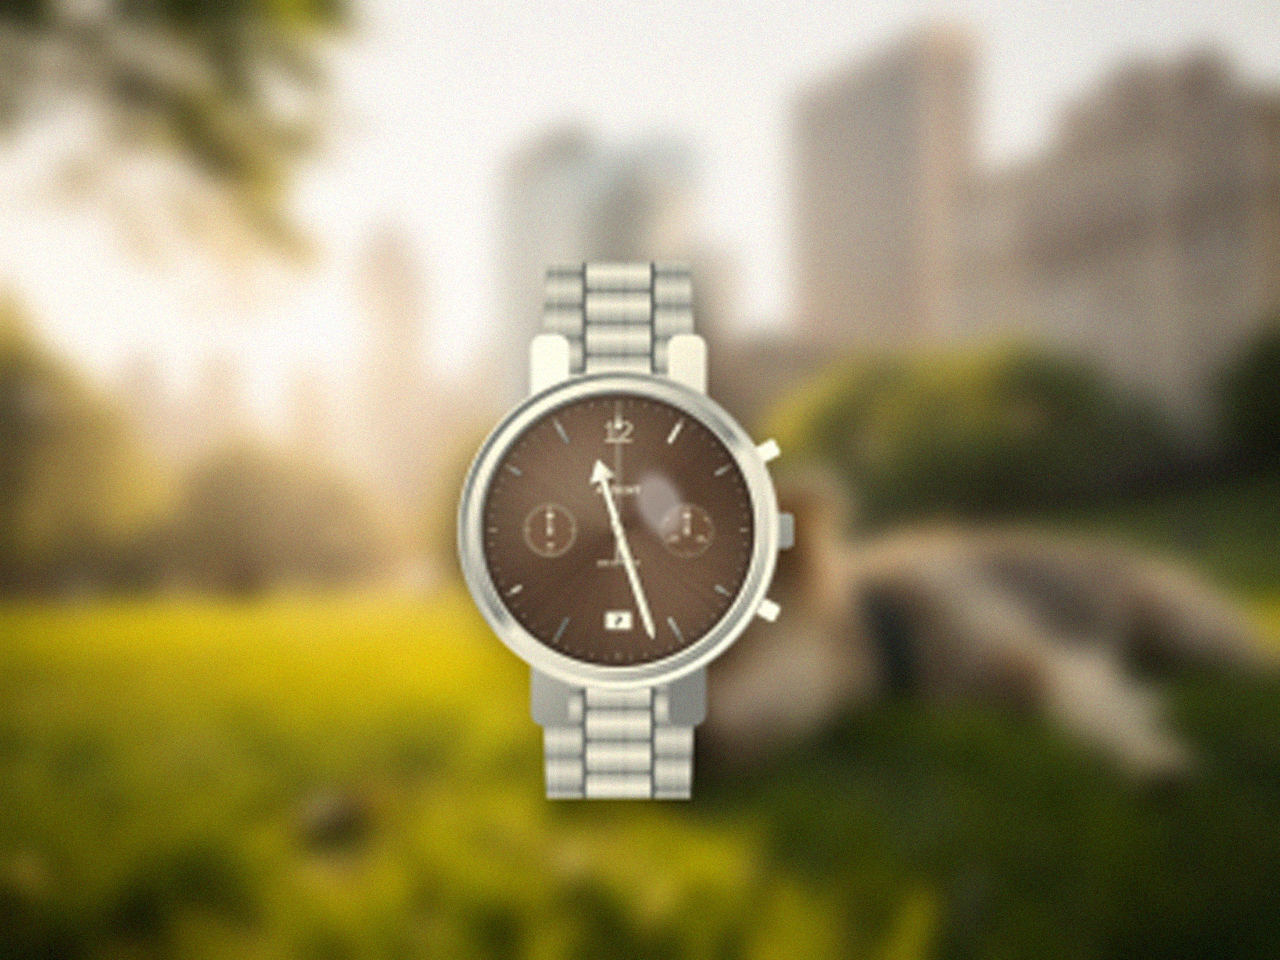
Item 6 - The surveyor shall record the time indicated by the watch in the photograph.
11:27
